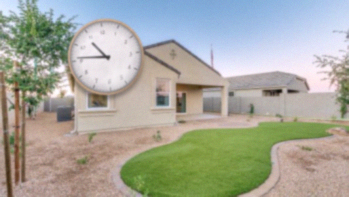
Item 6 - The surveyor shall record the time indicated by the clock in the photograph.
10:46
